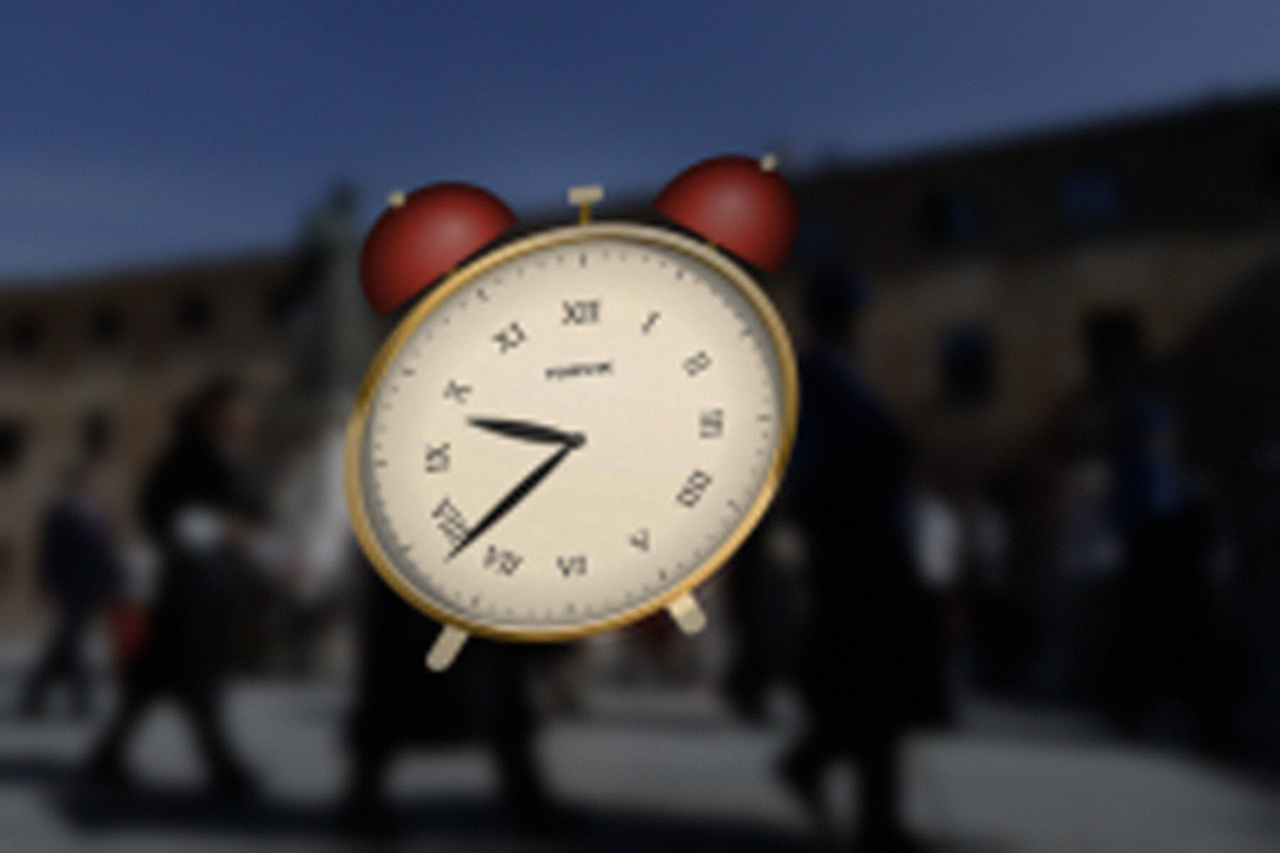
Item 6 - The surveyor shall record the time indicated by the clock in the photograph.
9:38
